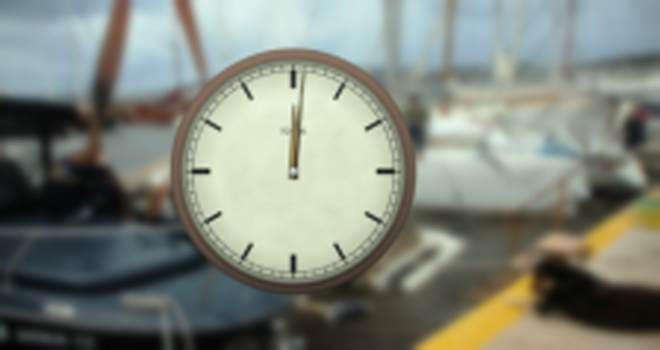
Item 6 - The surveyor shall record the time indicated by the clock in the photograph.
12:01
